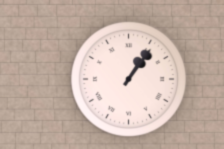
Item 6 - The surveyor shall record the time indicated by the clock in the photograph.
1:06
